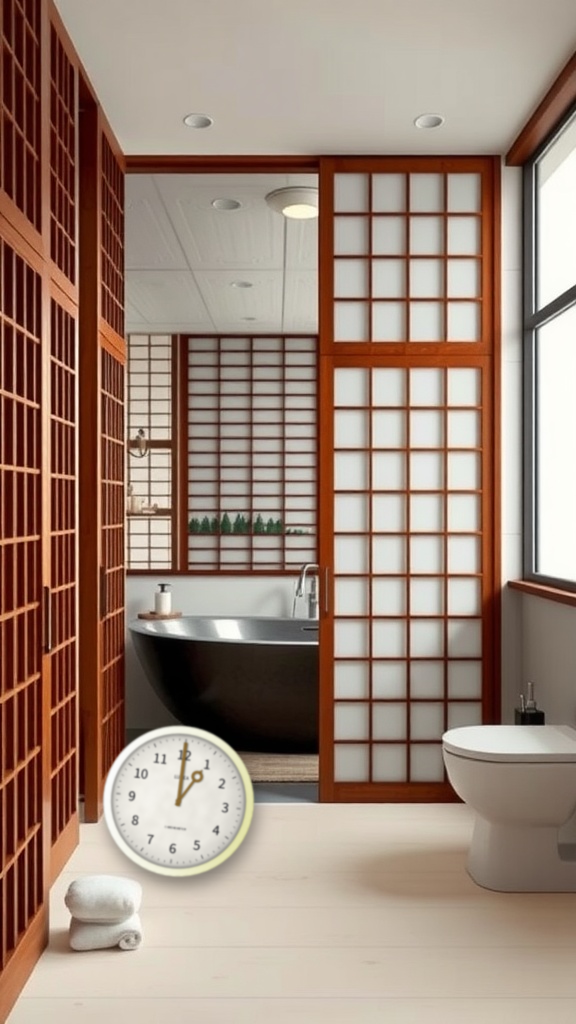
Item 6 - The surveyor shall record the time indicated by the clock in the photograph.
1:00
